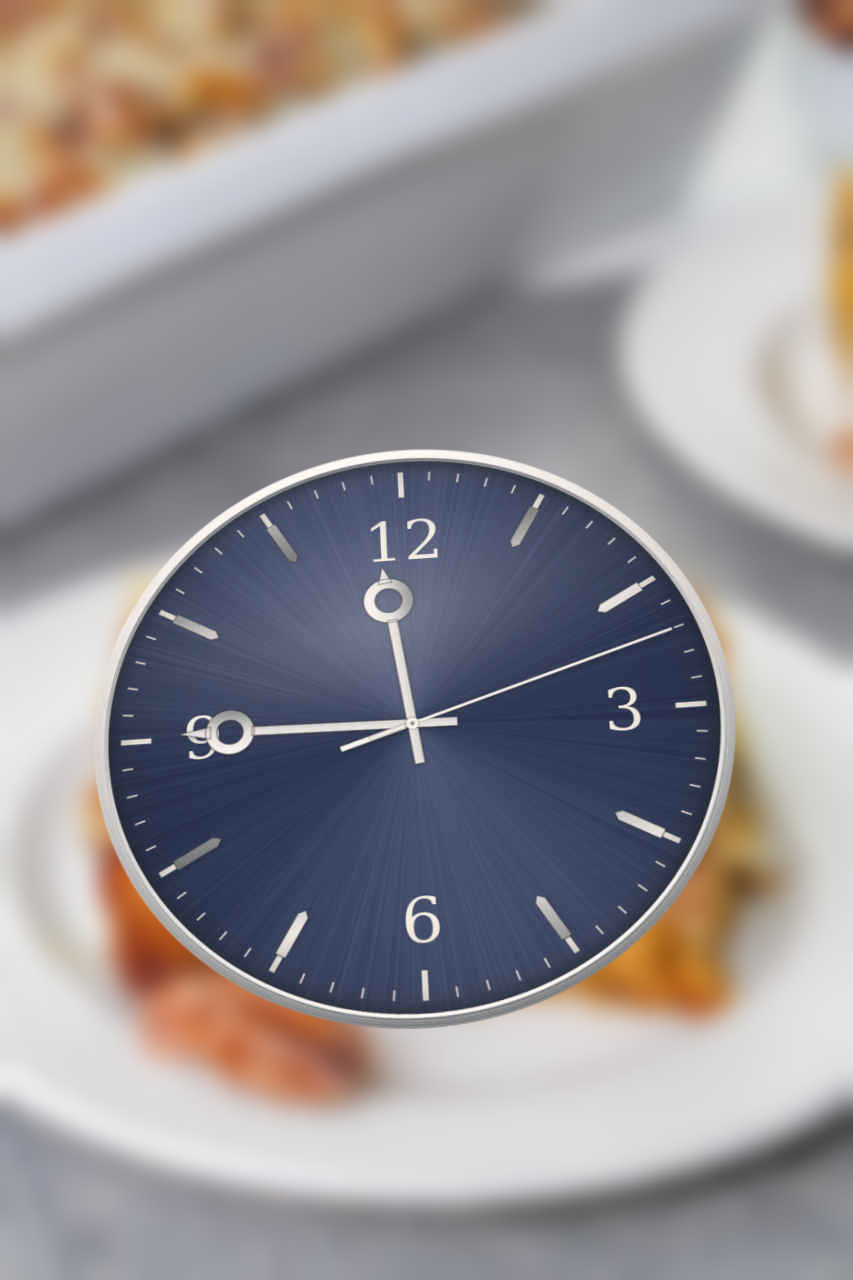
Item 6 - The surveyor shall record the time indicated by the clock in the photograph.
11:45:12
